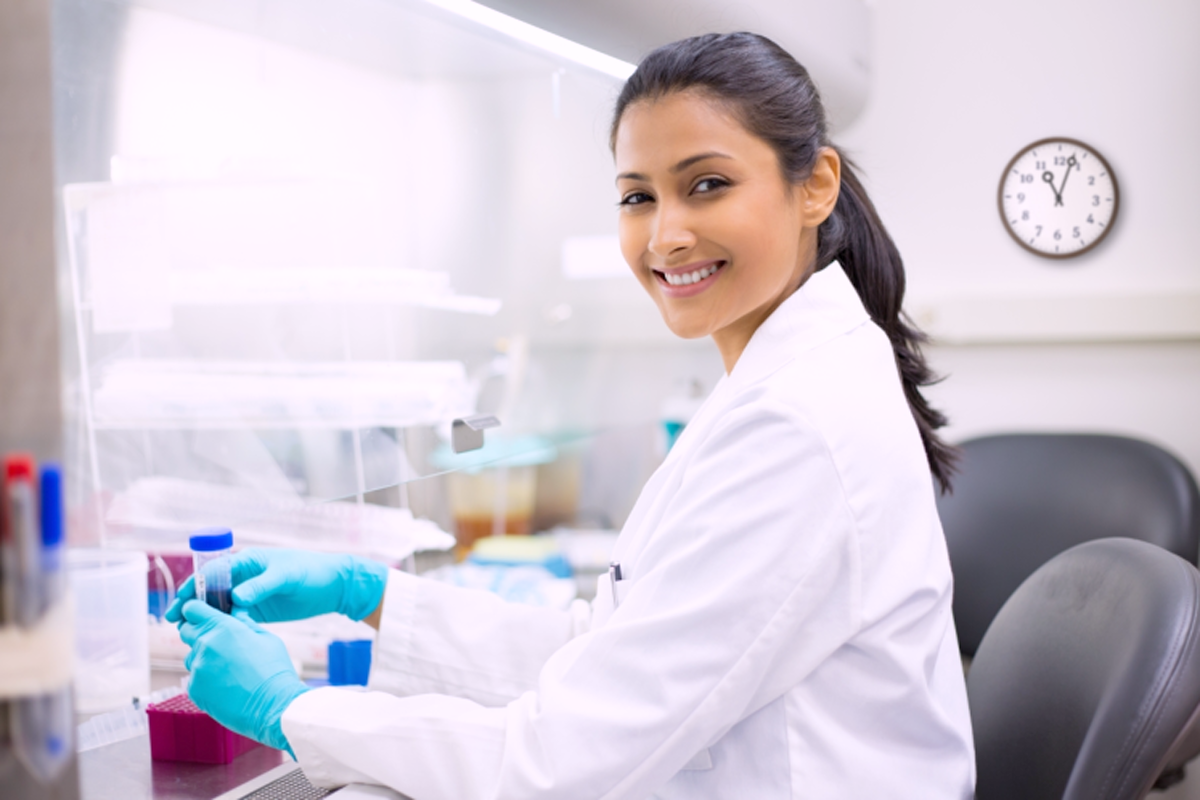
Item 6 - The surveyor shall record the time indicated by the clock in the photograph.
11:03
